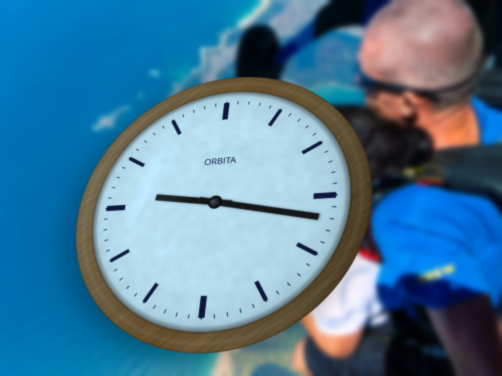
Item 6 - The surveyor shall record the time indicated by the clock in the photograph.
9:17
